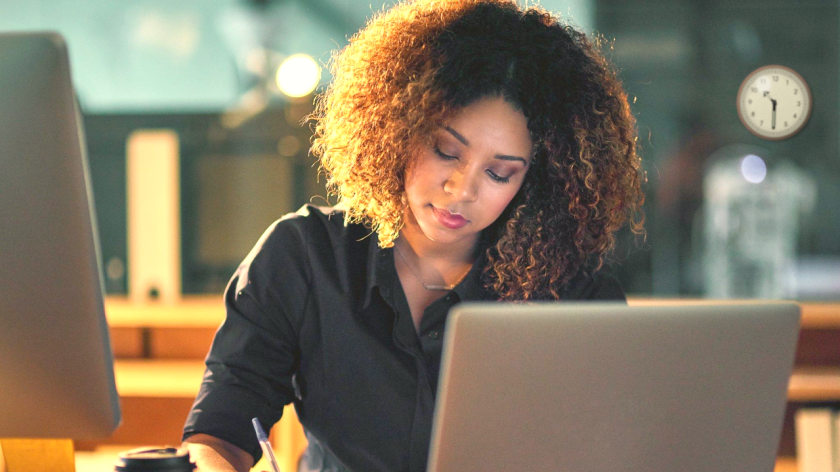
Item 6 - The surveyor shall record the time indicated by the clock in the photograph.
10:30
